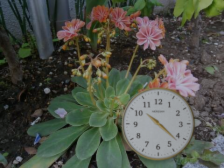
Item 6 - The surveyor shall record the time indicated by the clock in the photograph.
10:22
